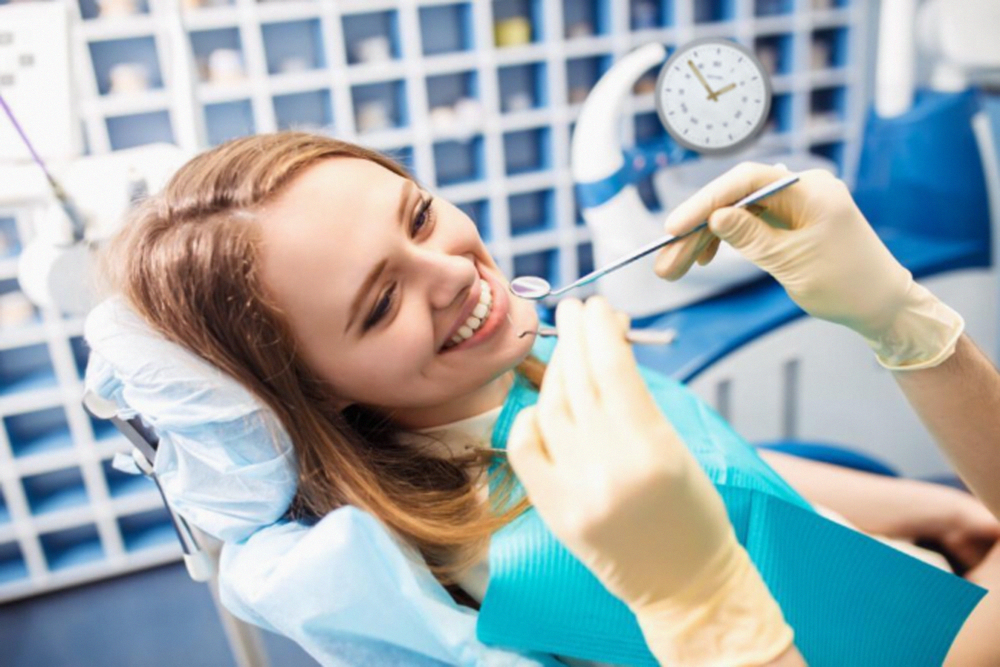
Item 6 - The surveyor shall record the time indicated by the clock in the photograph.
1:53
